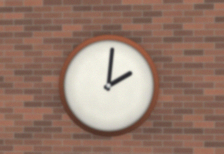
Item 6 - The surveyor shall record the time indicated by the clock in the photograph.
2:01
